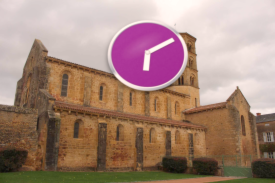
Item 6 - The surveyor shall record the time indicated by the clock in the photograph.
6:10
